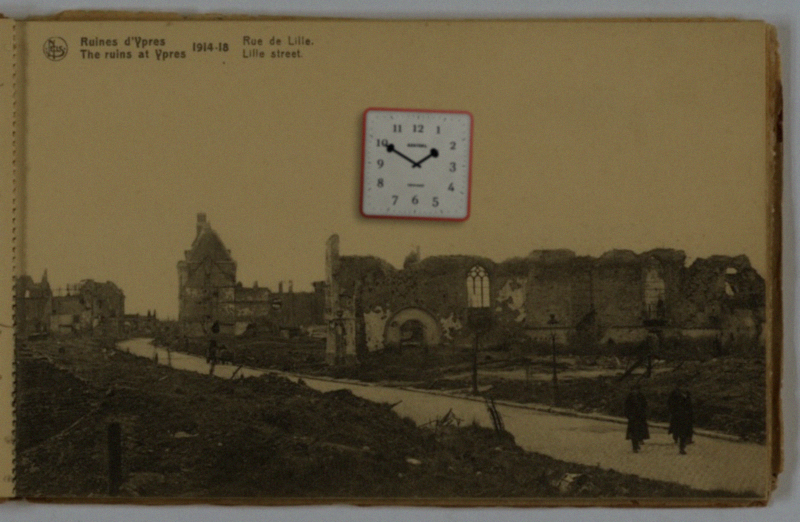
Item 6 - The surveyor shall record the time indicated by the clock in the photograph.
1:50
